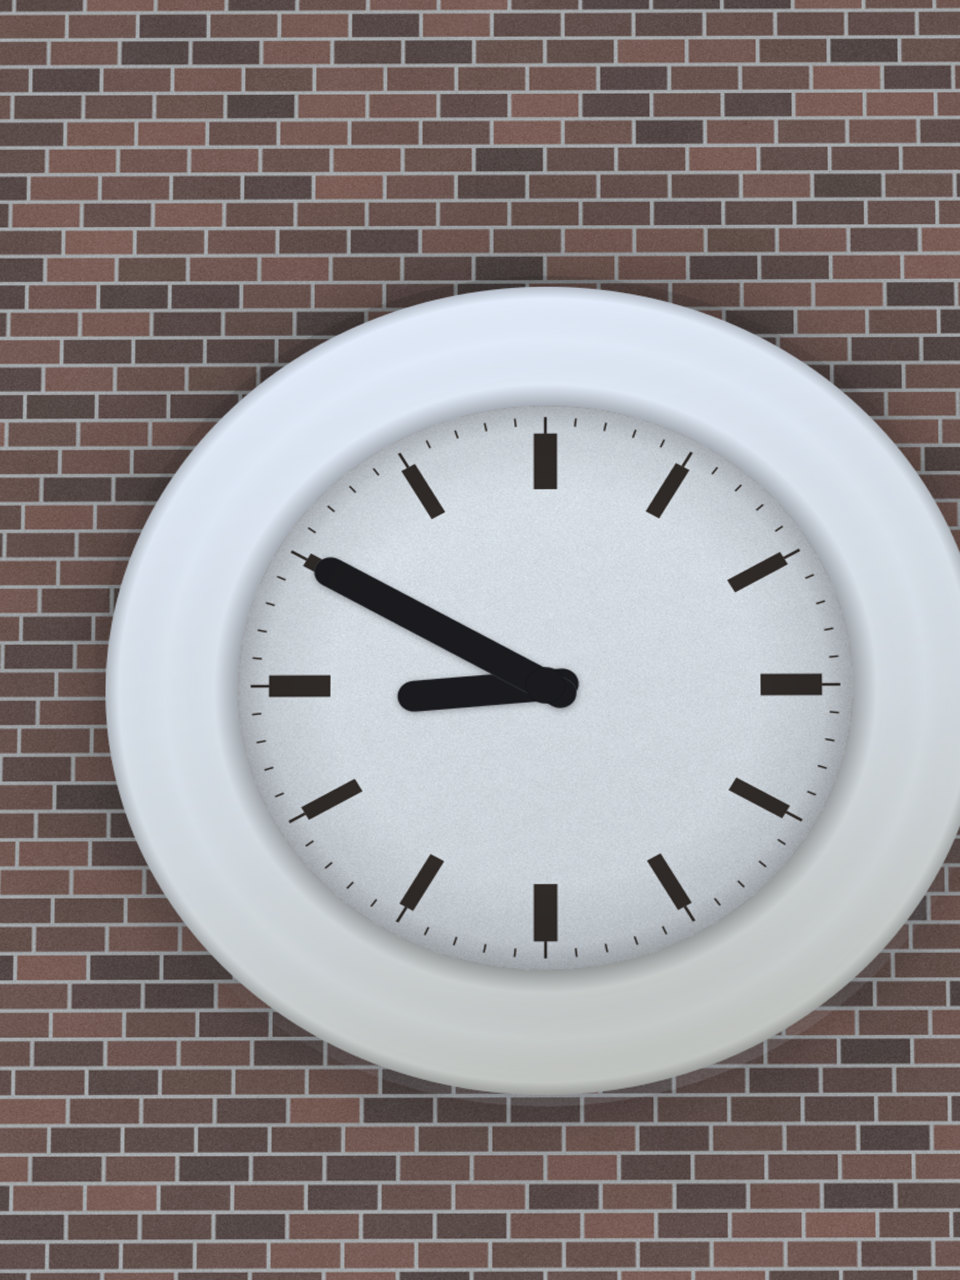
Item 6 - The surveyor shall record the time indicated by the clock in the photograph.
8:50
